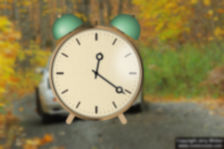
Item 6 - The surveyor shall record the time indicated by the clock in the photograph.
12:21
